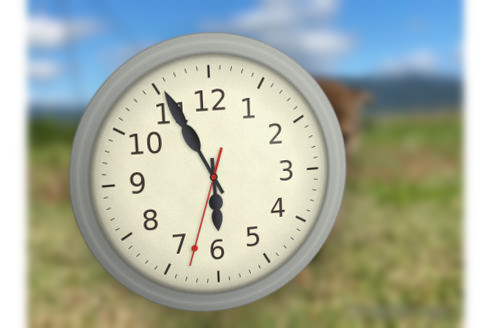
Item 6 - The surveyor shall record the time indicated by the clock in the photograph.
5:55:33
